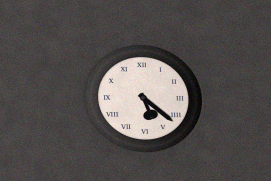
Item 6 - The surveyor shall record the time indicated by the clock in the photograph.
5:22
